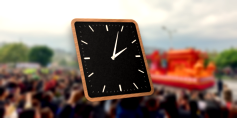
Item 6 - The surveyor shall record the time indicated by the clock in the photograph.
2:04
